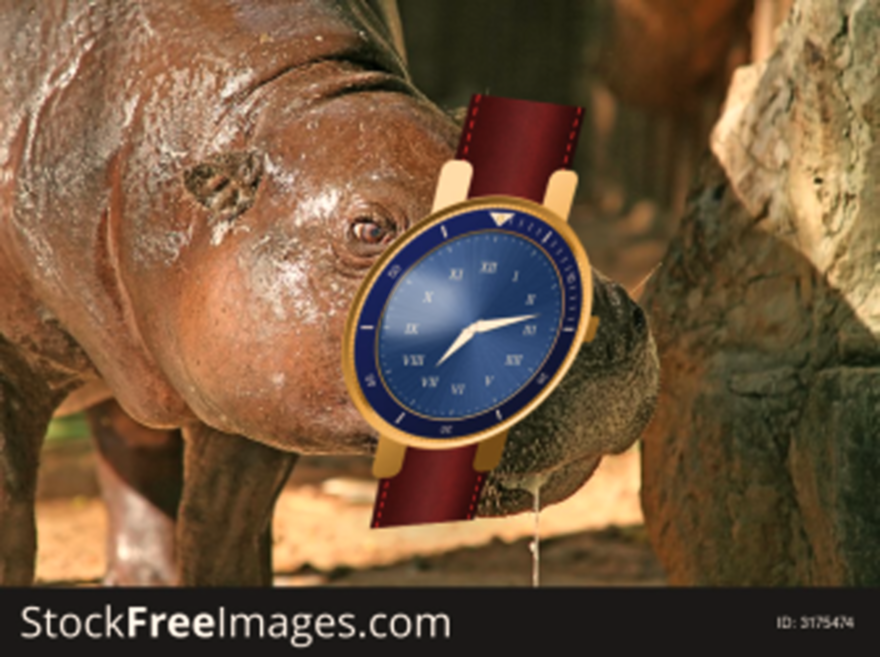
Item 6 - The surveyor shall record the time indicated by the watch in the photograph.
7:13
